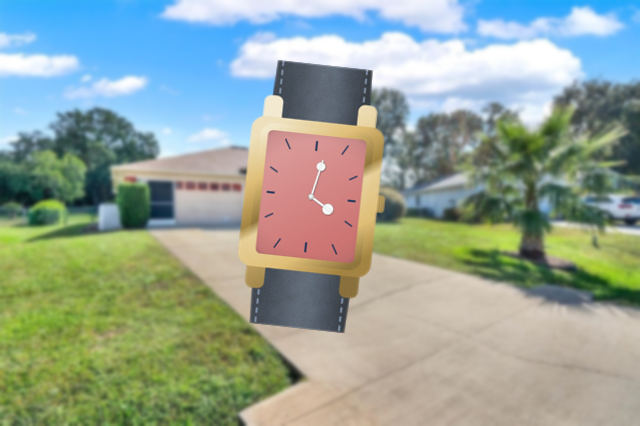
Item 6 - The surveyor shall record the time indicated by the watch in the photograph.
4:02
